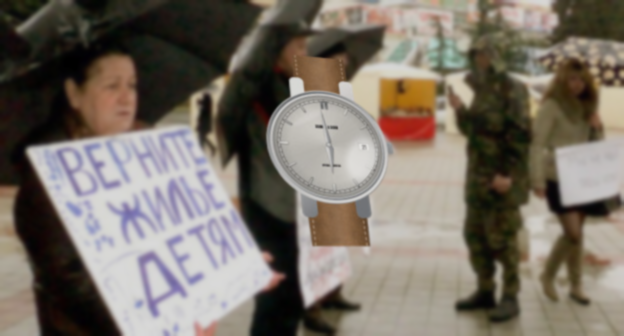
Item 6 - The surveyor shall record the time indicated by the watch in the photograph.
5:59
